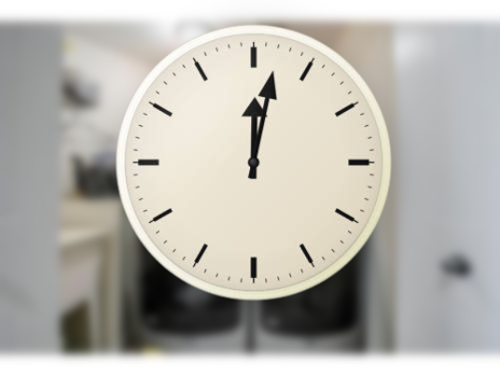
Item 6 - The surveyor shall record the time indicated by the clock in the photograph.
12:02
